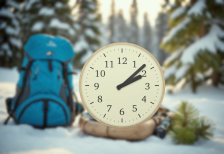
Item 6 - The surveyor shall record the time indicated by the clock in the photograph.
2:08
